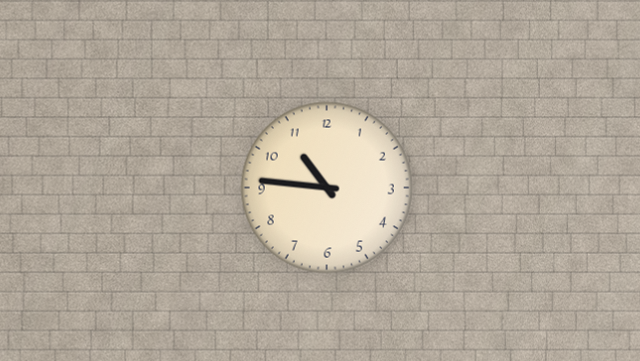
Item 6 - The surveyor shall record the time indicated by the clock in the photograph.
10:46
